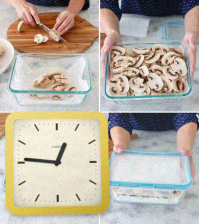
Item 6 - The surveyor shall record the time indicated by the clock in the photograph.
12:46
